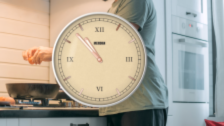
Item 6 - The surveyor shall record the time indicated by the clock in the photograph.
10:53
